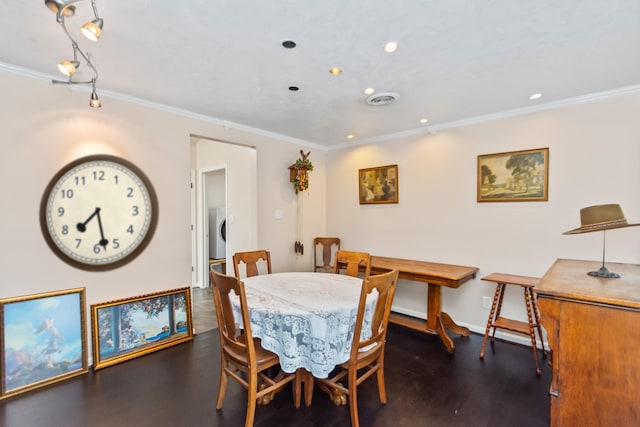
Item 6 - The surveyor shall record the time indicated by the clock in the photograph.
7:28
